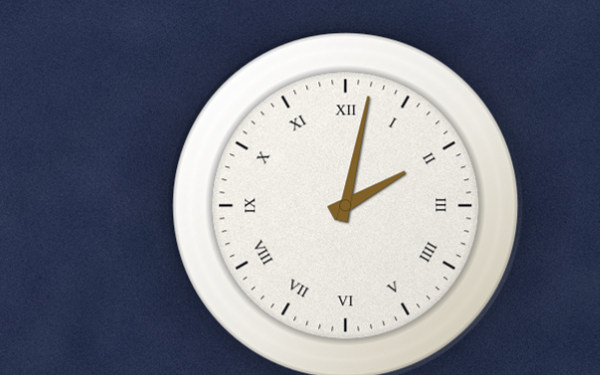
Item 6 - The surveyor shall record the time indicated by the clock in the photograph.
2:02
